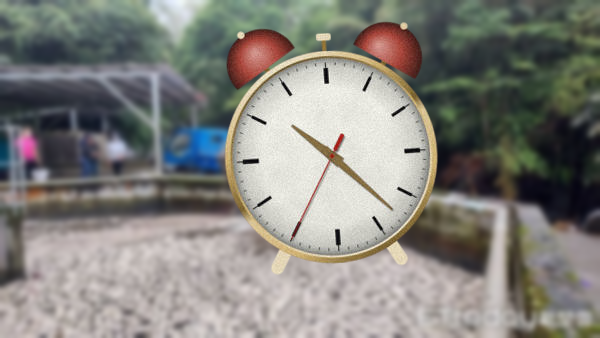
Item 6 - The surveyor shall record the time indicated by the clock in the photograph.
10:22:35
